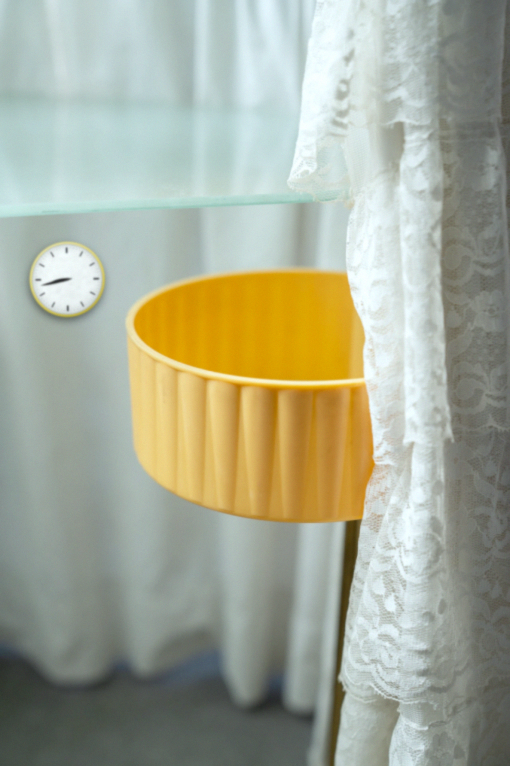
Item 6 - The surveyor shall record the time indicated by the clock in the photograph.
8:43
